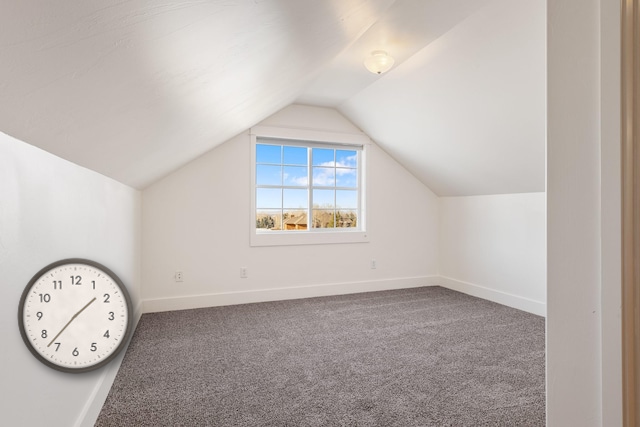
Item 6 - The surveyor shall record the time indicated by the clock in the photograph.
1:37
